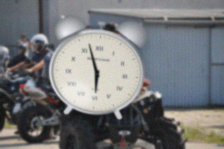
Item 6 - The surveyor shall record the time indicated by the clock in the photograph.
5:57
